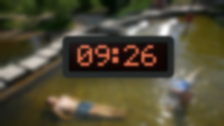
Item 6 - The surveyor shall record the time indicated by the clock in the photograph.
9:26
